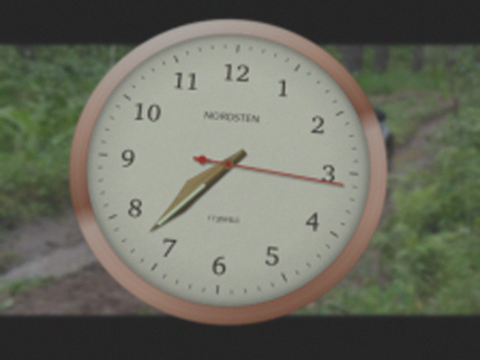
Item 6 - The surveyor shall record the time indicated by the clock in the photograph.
7:37:16
